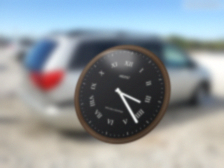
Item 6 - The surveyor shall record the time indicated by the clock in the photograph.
3:22
